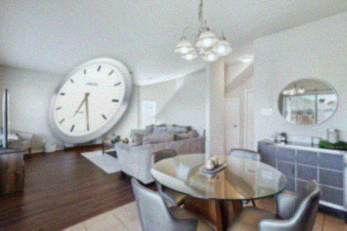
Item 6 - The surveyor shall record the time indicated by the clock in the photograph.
6:25
